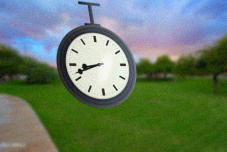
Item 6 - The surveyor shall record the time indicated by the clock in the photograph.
8:42
